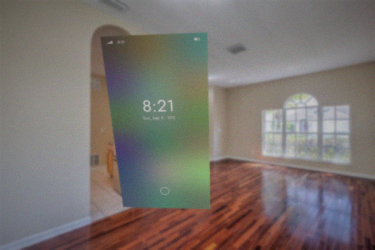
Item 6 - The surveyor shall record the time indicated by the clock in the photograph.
8:21
